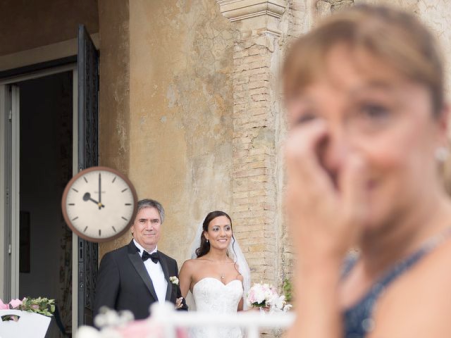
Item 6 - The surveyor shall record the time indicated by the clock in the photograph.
10:00
